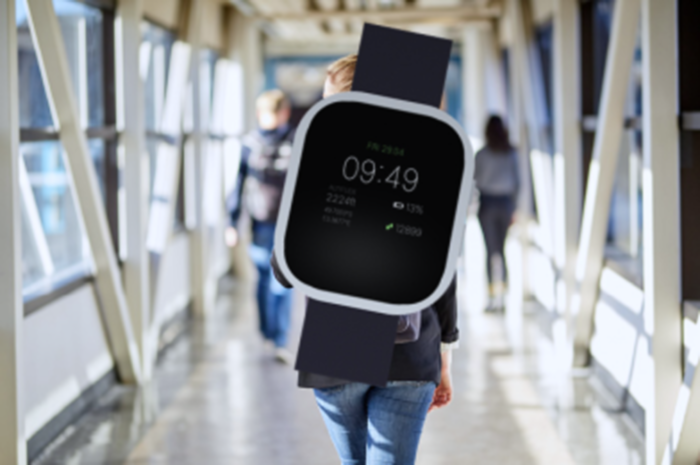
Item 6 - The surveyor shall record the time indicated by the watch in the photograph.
9:49
